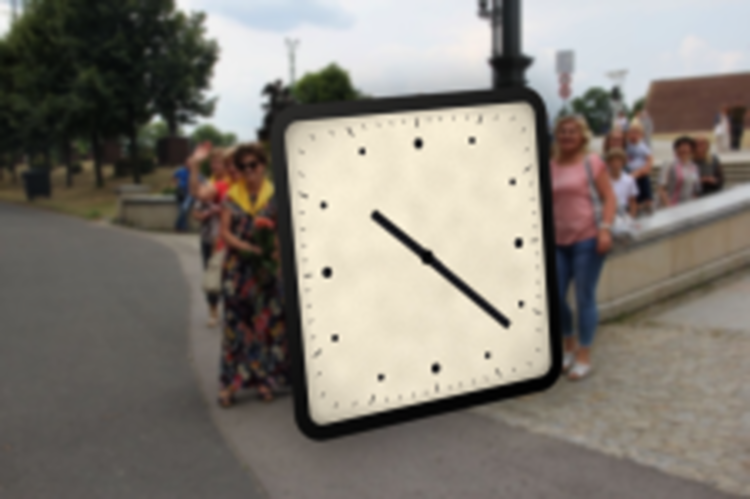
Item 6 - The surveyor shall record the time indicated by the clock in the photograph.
10:22
